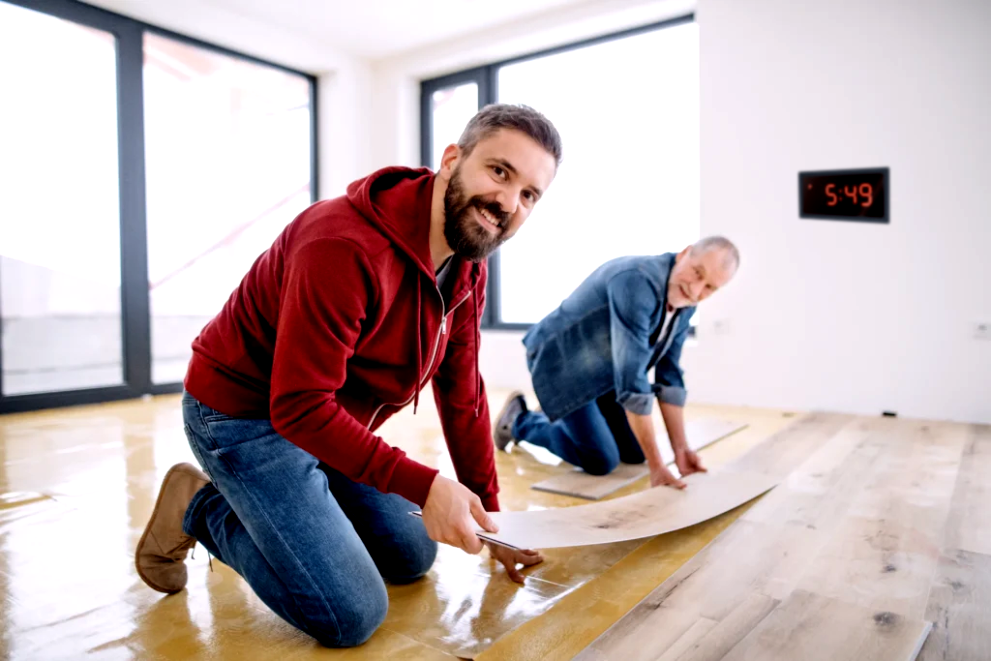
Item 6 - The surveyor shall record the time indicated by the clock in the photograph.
5:49
